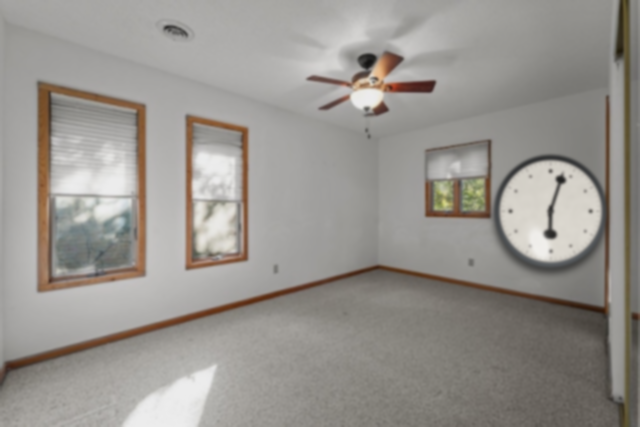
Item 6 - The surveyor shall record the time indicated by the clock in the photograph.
6:03
